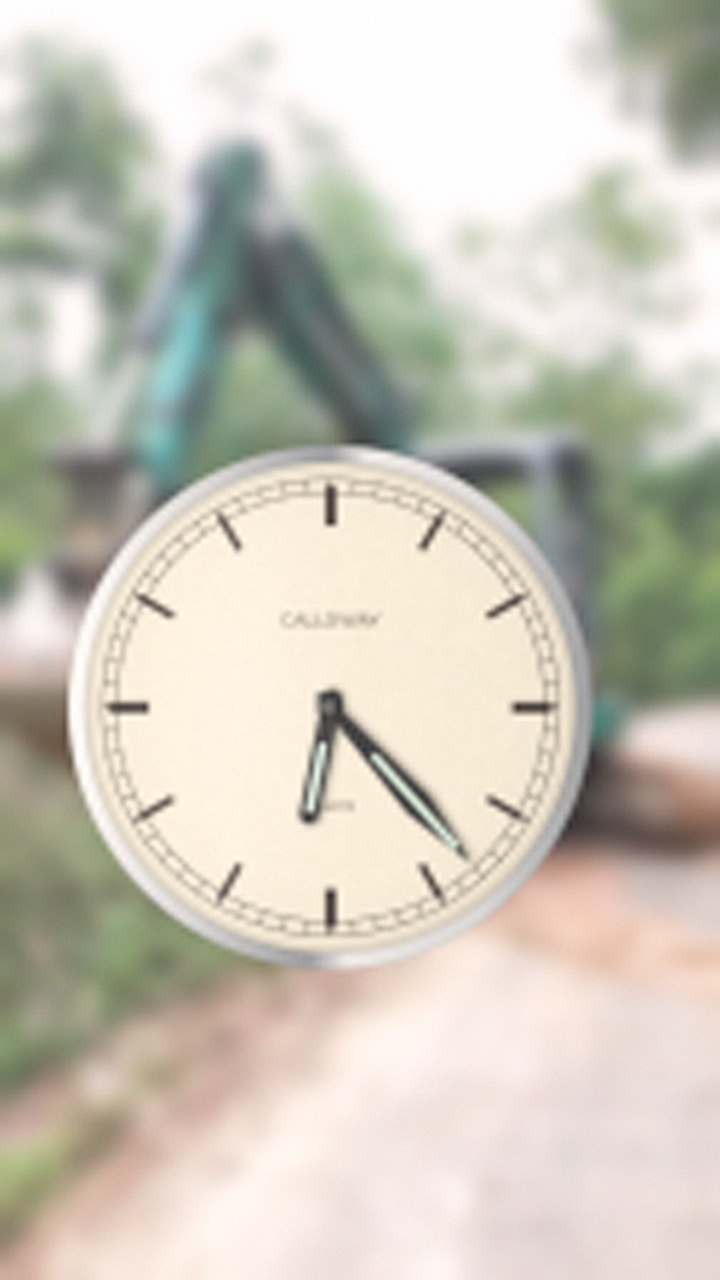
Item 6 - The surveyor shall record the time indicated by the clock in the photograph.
6:23
